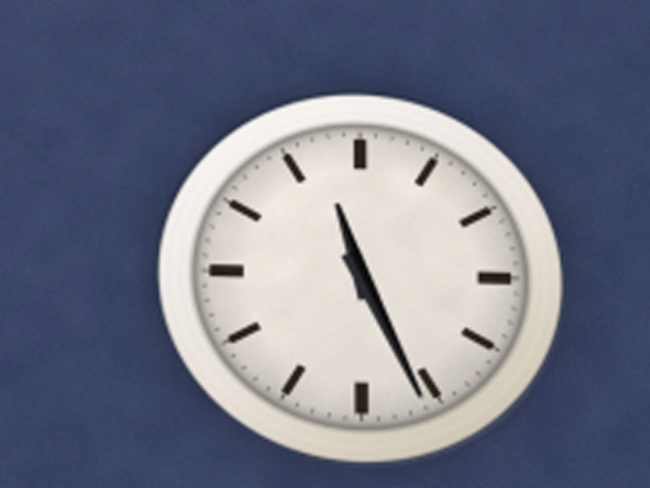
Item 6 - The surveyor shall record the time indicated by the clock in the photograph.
11:26
